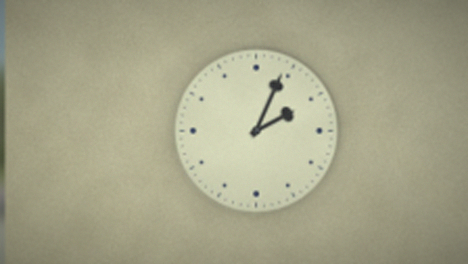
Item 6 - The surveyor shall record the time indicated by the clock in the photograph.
2:04
